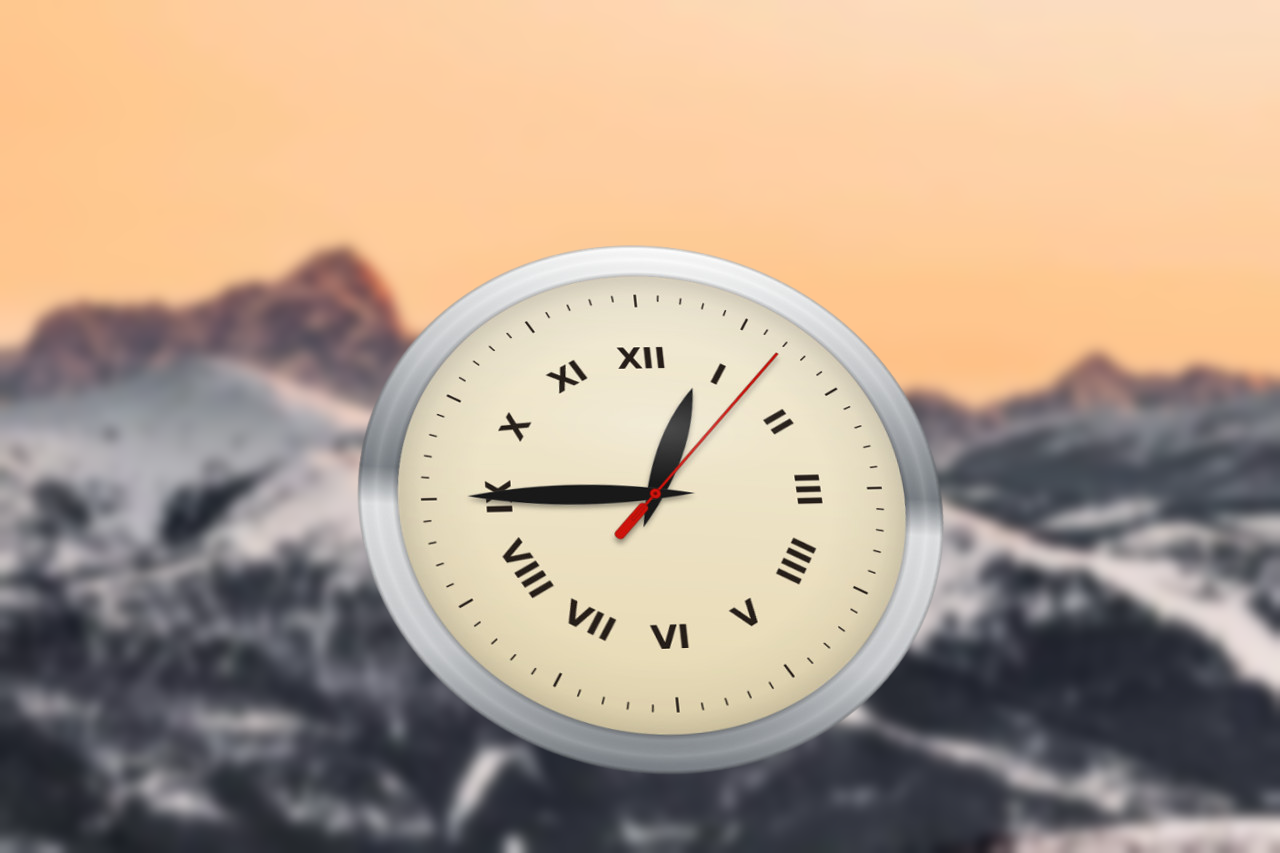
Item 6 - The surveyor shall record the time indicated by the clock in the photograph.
12:45:07
